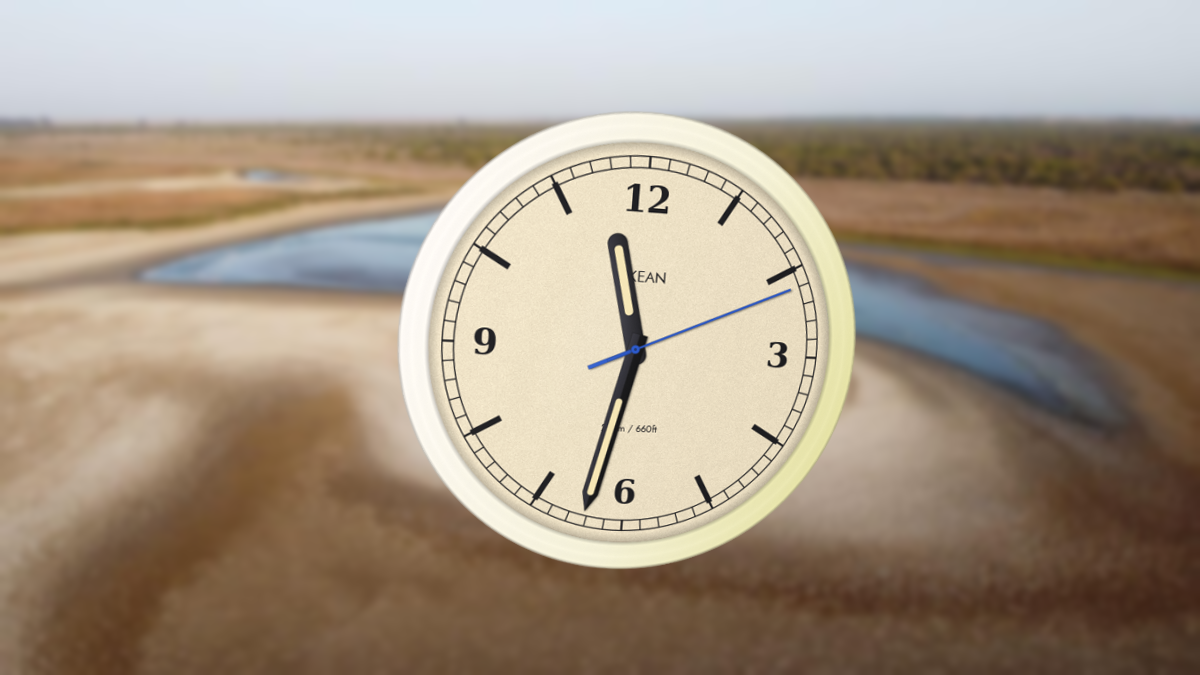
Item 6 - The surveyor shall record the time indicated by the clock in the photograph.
11:32:11
